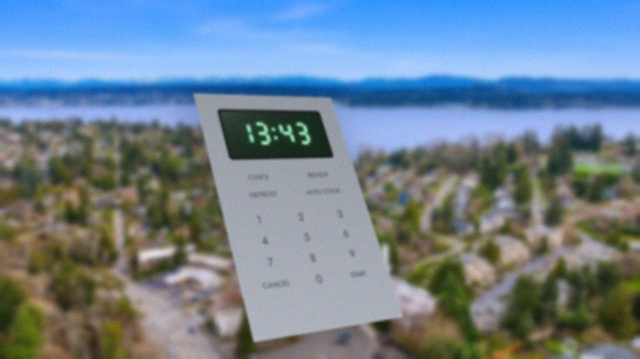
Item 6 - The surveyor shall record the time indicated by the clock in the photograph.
13:43
